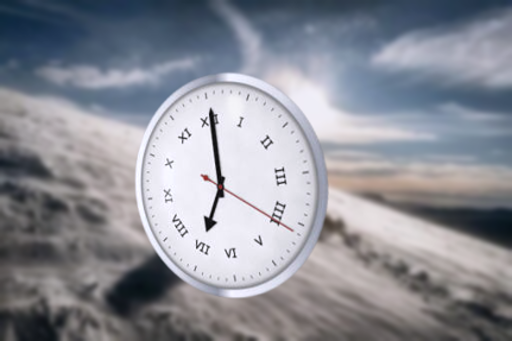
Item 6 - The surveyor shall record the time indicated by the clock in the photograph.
7:00:21
